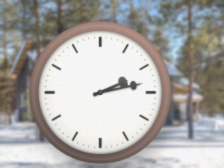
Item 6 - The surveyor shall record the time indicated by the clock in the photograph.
2:13
